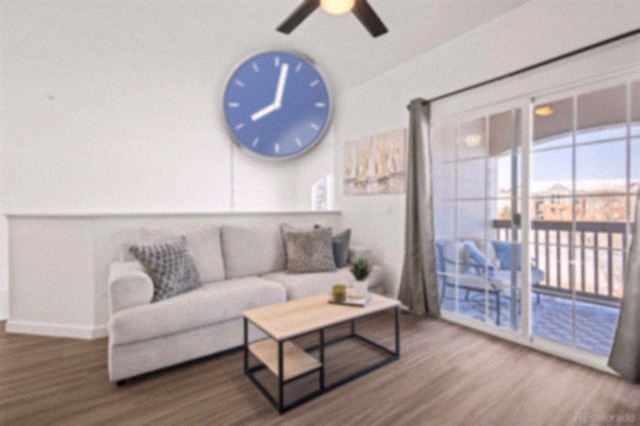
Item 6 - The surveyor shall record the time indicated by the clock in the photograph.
8:02
